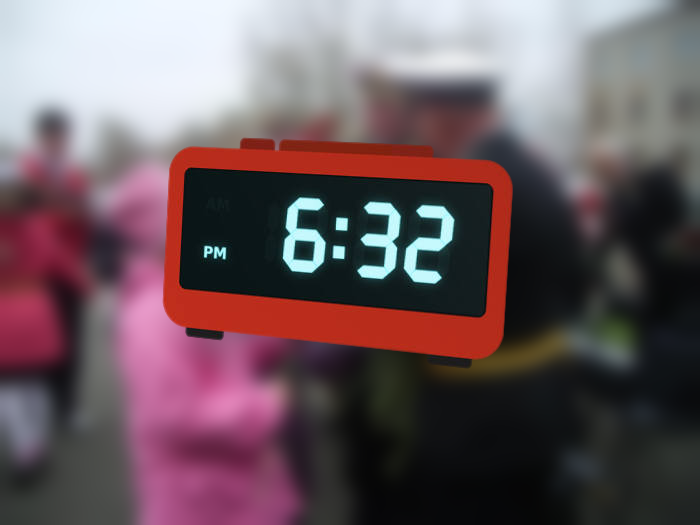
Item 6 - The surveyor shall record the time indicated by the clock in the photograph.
6:32
